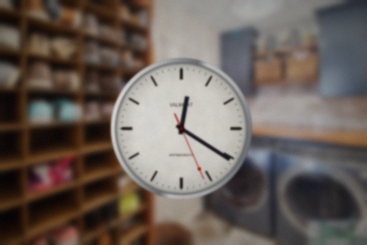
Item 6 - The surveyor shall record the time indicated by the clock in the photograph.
12:20:26
